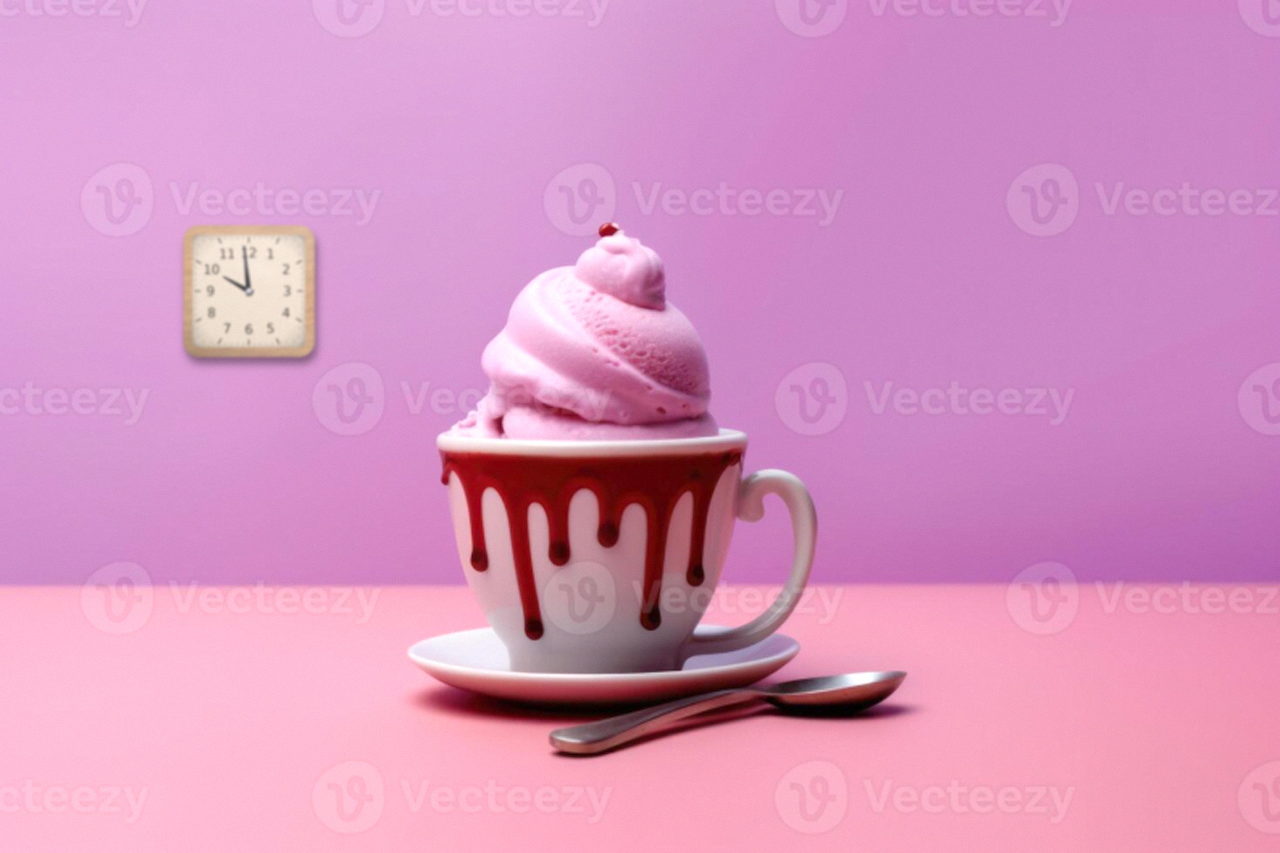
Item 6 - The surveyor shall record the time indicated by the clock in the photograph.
9:59
